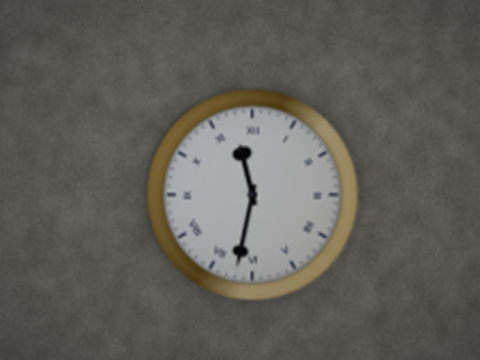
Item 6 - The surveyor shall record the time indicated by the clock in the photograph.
11:32
